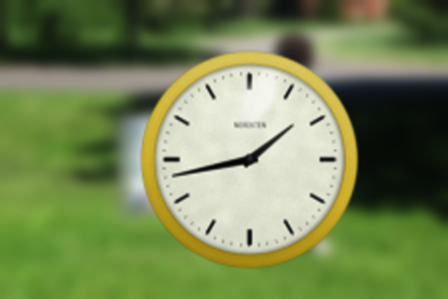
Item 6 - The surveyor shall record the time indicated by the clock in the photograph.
1:43
